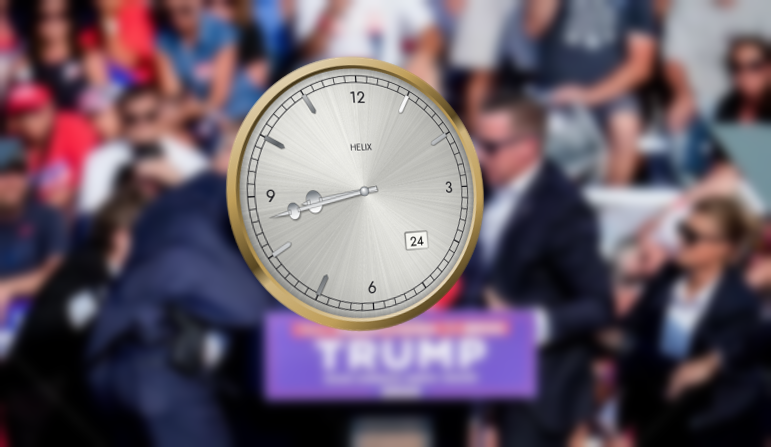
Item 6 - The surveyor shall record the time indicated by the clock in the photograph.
8:43
